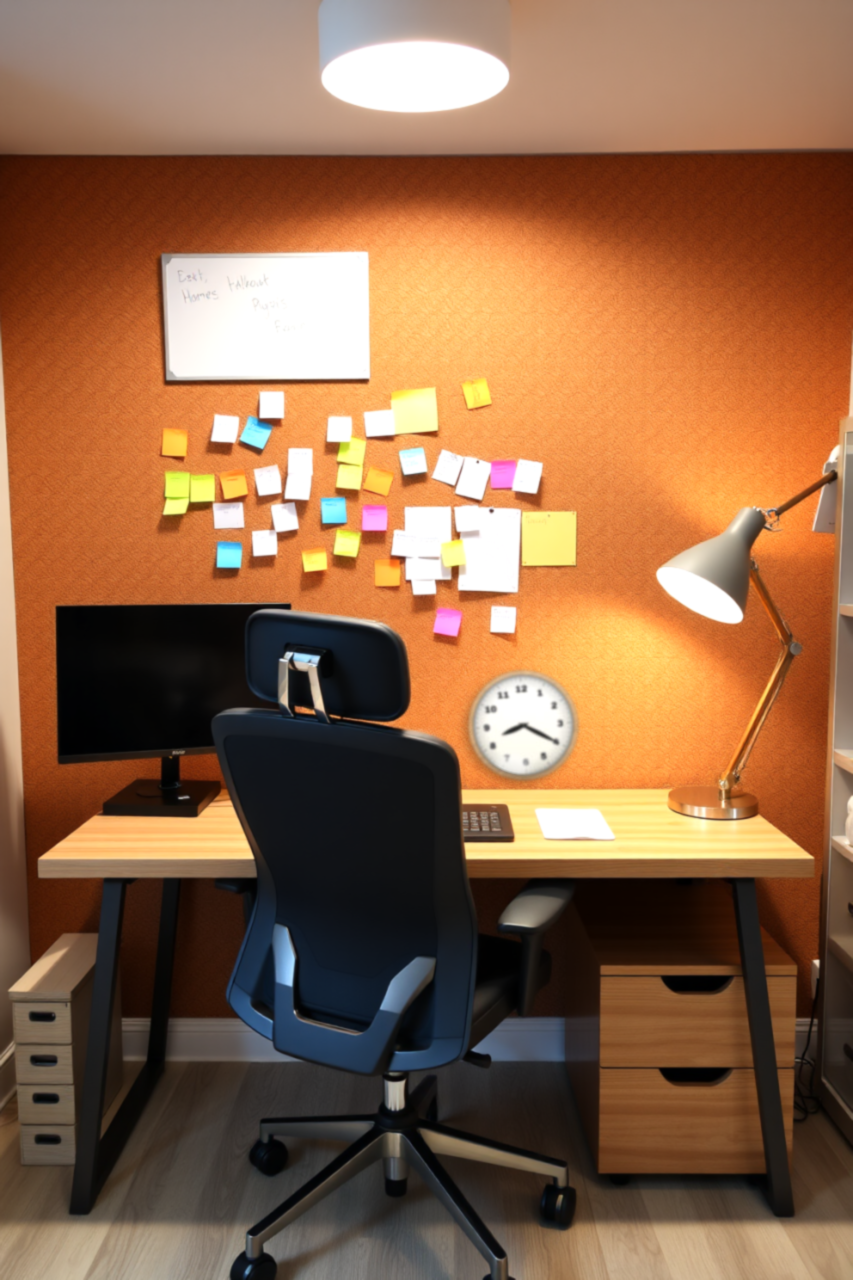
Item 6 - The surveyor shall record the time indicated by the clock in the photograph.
8:20
